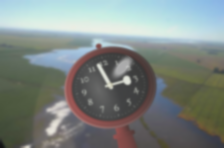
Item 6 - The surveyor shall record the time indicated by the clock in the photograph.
2:58
